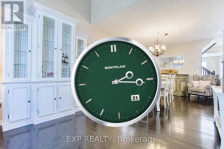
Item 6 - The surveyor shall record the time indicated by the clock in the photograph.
2:16
